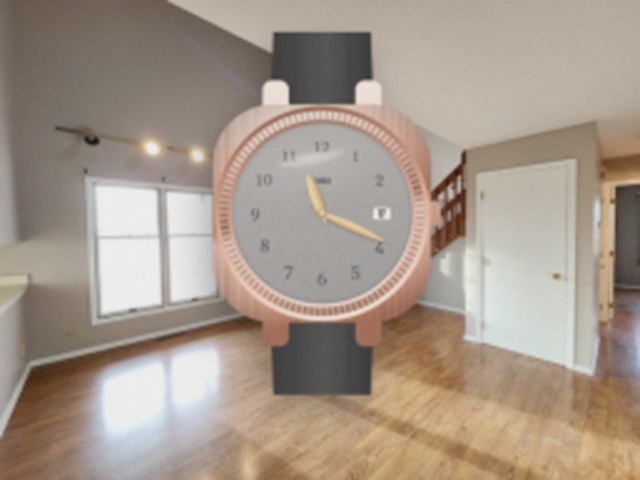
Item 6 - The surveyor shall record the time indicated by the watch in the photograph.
11:19
